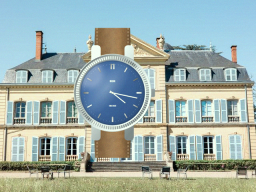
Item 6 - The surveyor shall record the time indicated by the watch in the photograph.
4:17
